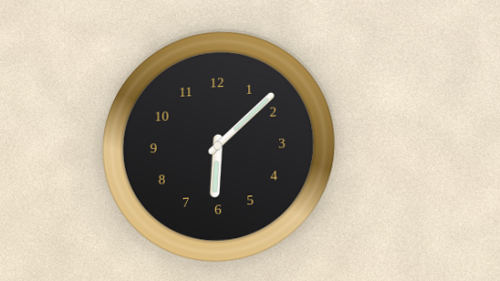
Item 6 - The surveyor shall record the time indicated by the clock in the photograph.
6:08
